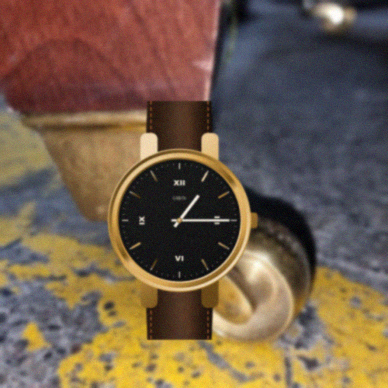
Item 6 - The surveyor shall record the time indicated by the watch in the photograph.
1:15
